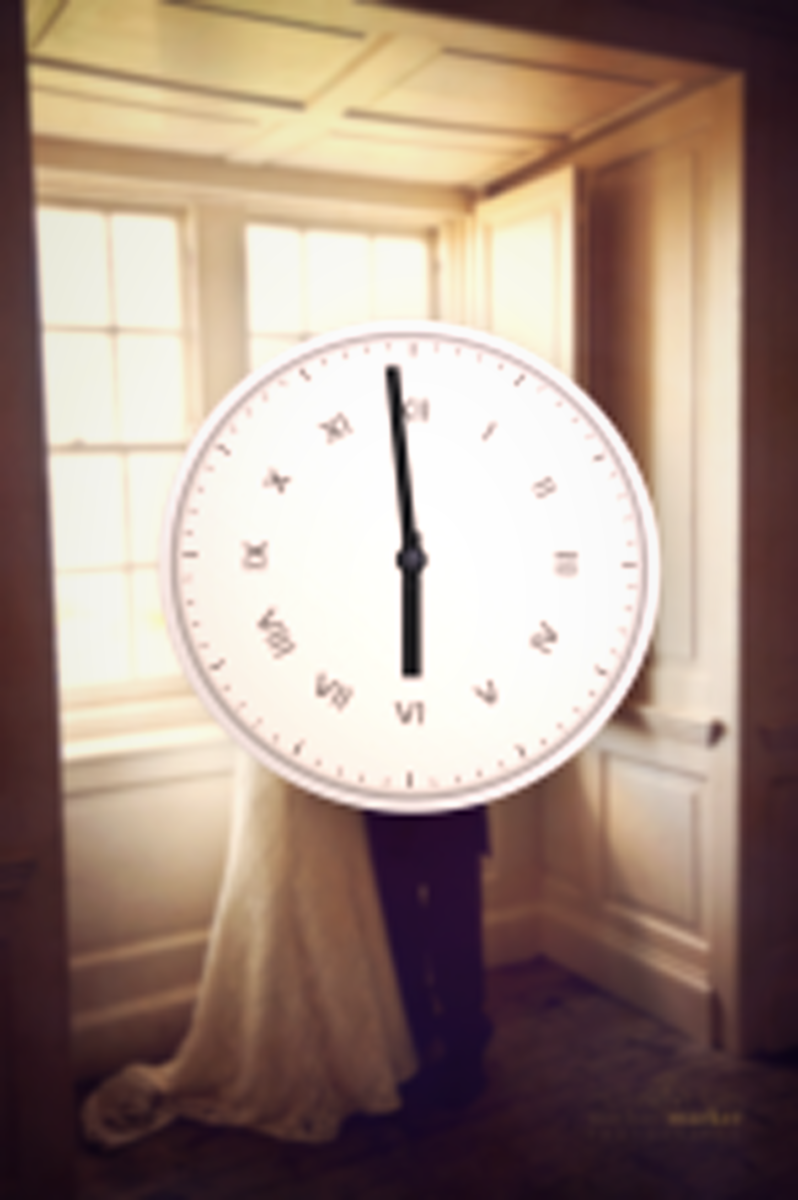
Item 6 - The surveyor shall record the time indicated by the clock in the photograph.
5:59
